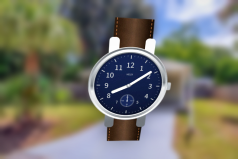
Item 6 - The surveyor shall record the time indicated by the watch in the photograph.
8:09
